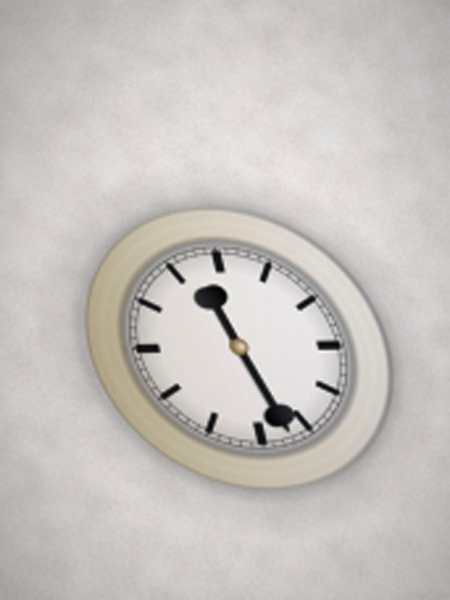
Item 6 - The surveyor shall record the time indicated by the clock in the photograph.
11:27
